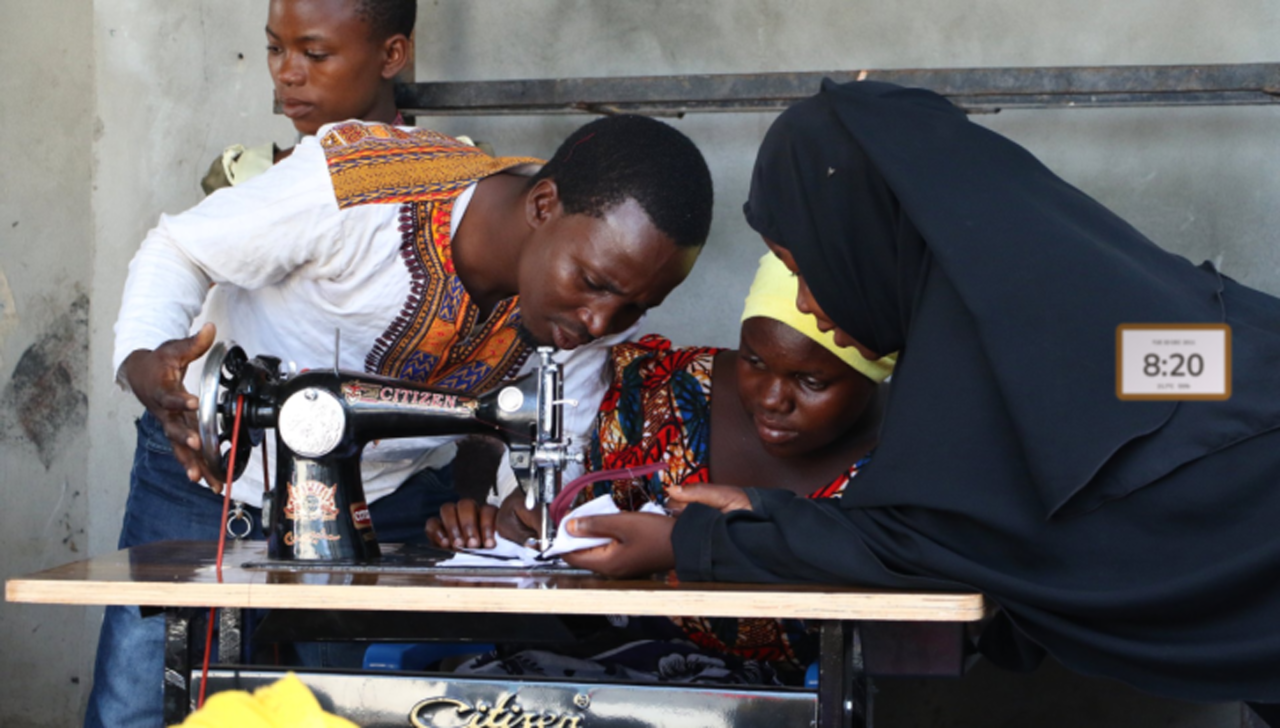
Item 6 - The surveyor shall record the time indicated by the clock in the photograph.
8:20
